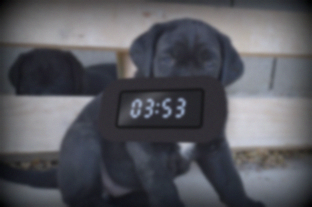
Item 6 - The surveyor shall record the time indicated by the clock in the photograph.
3:53
